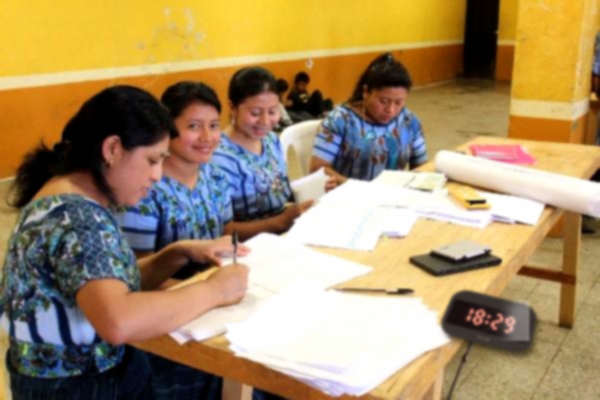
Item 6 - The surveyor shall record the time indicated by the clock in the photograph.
18:29
